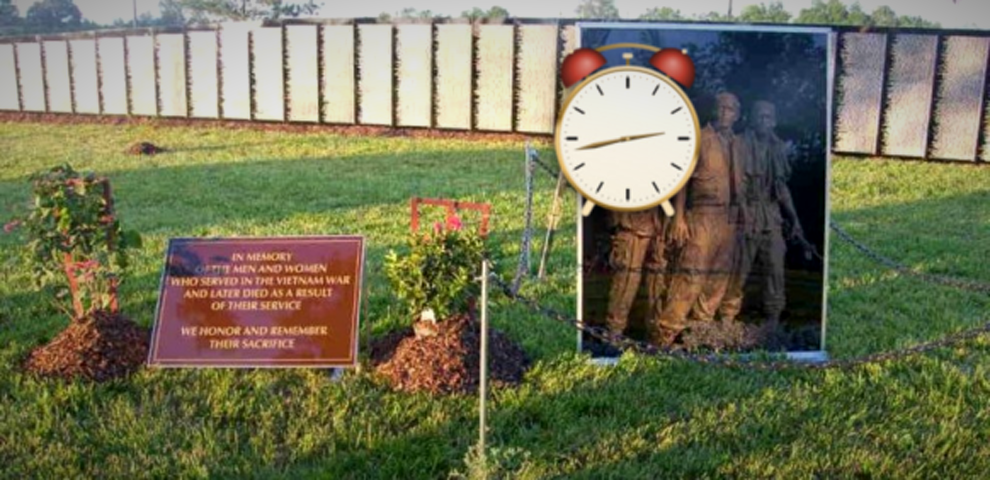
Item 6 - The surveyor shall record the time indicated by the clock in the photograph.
2:43
